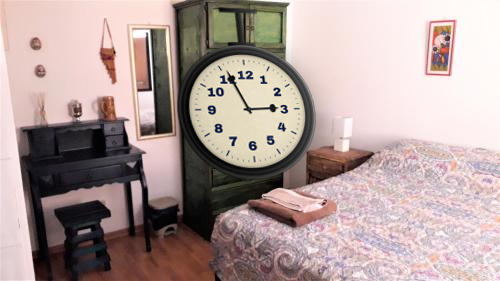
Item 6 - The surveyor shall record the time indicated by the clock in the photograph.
2:56
